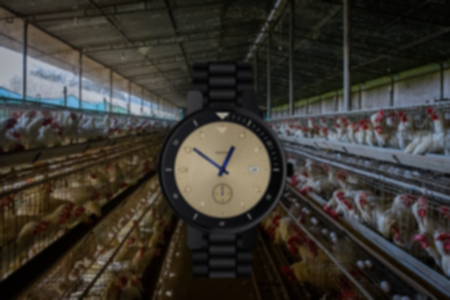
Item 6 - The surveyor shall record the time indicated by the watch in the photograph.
12:51
